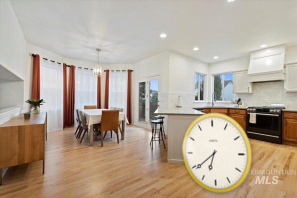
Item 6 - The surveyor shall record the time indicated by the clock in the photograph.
6:39
